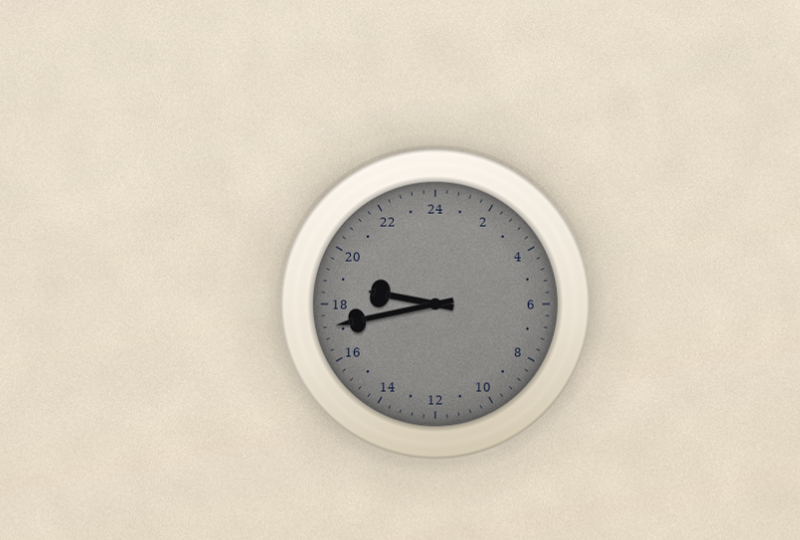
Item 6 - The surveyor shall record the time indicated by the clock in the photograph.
18:43
